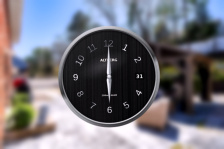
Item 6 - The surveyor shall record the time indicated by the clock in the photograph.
6:00
